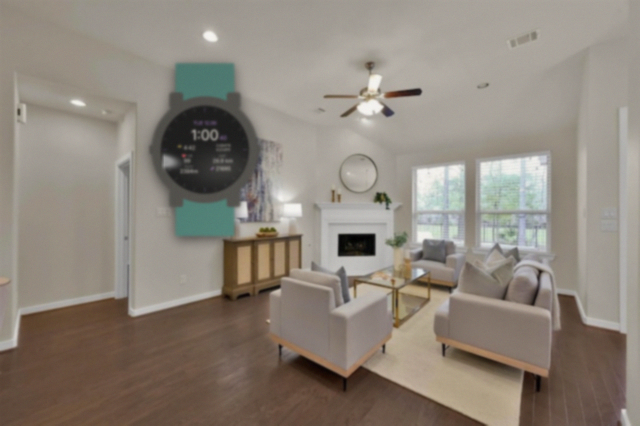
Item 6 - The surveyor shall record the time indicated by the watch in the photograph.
1:00
